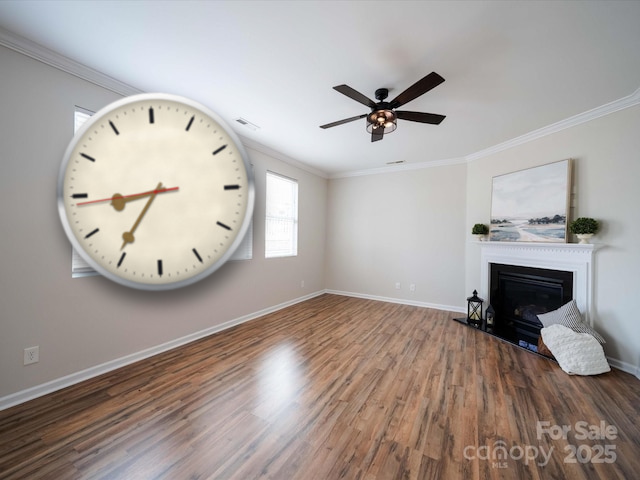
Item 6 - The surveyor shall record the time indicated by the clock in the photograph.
8:35:44
